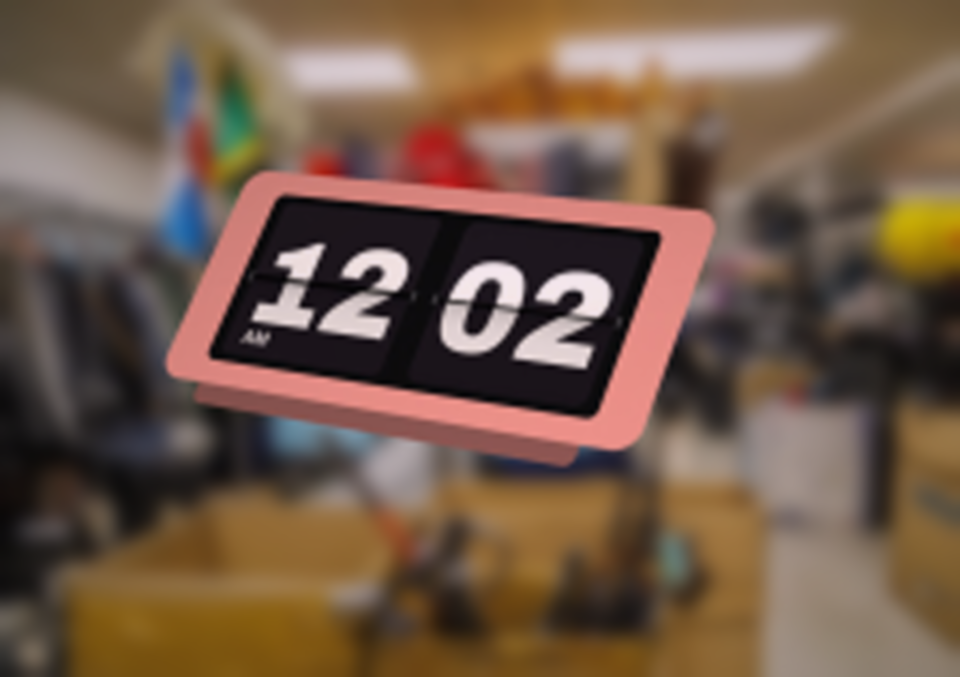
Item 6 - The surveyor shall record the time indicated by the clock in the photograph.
12:02
